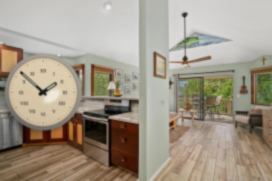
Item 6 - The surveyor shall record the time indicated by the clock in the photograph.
1:52
